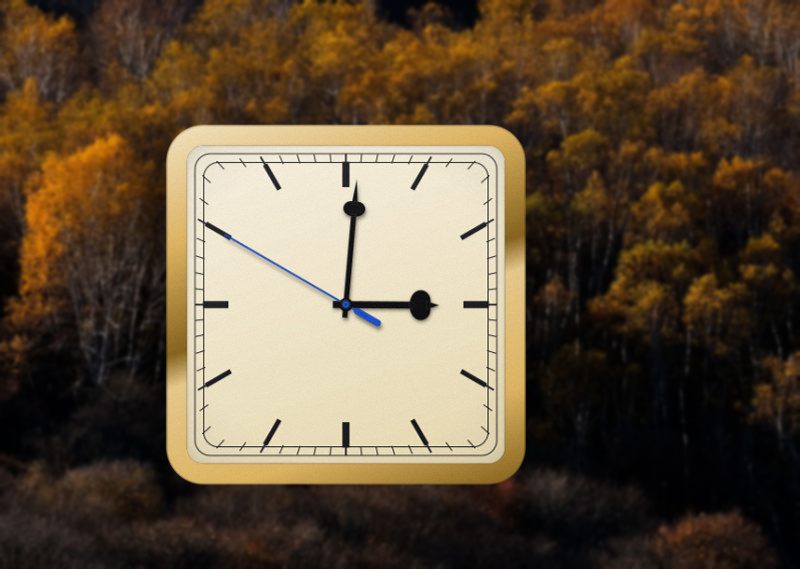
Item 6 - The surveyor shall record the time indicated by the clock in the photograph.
3:00:50
